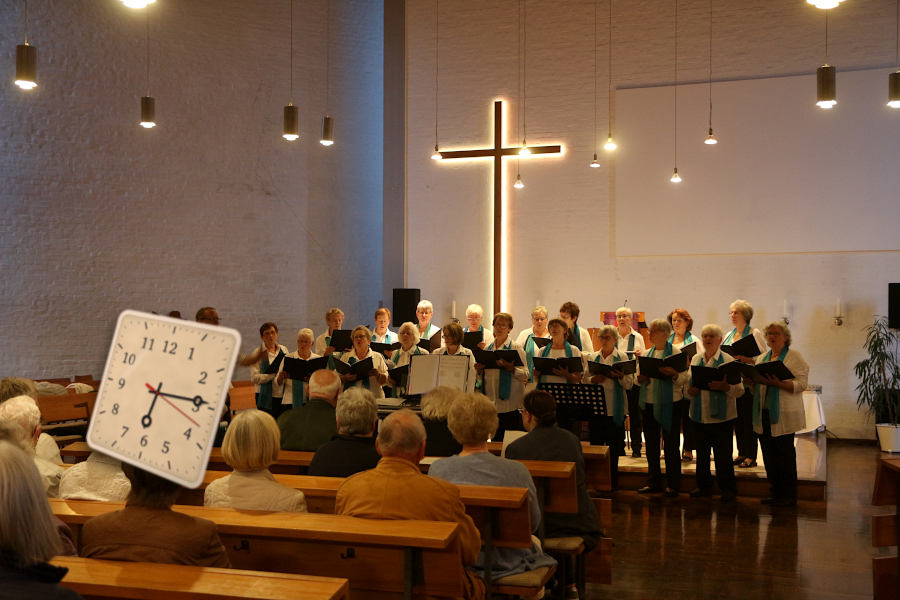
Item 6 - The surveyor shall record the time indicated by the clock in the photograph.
6:14:18
